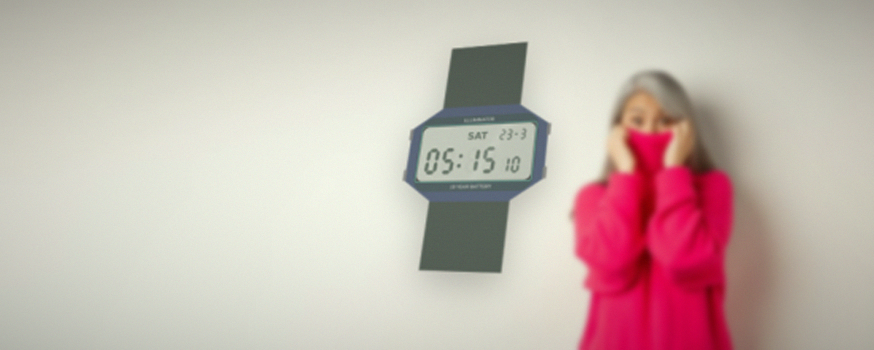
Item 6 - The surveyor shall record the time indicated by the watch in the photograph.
5:15:10
